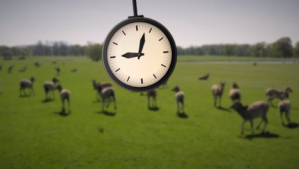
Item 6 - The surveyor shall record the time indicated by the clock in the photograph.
9:03
